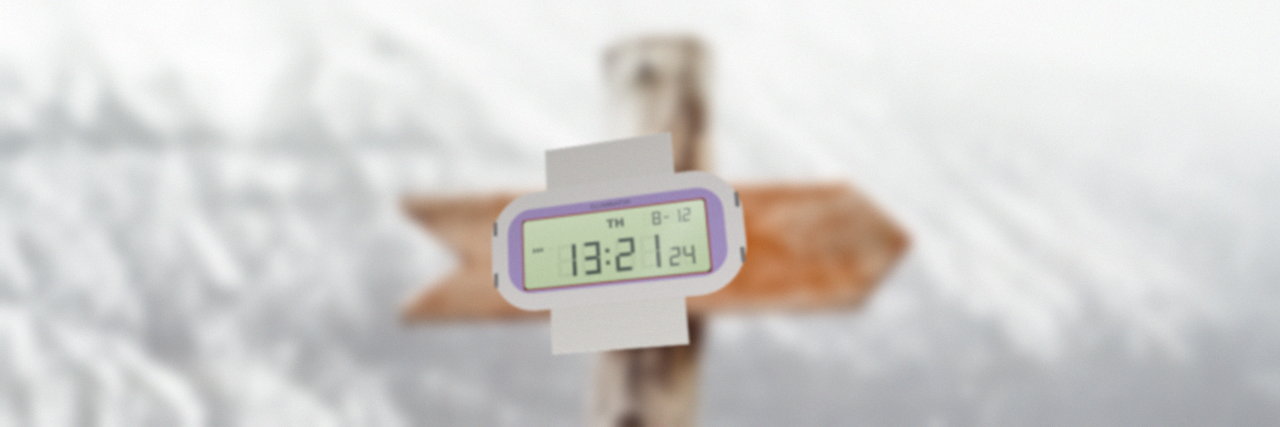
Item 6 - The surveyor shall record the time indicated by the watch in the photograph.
13:21:24
